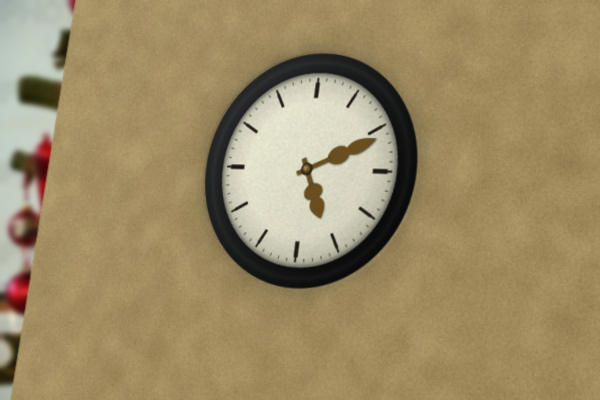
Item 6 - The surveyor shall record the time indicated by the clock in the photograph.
5:11
